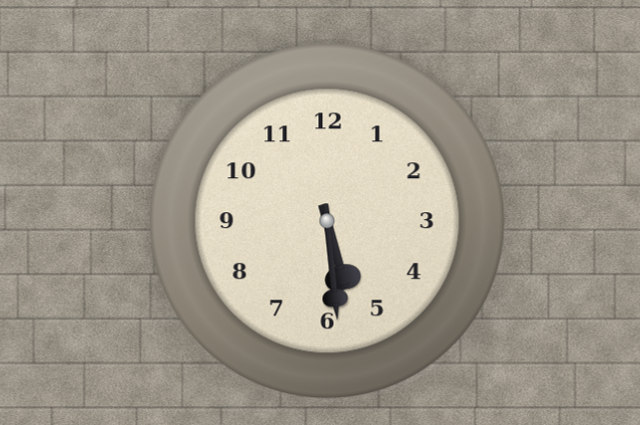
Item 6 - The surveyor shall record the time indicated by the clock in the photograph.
5:29
